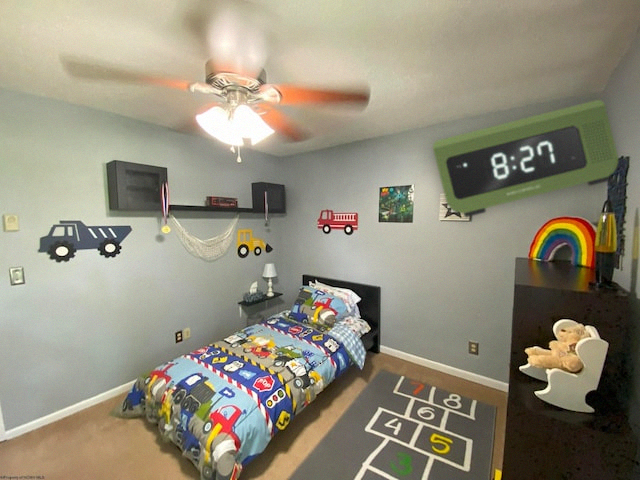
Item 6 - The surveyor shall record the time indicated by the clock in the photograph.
8:27
